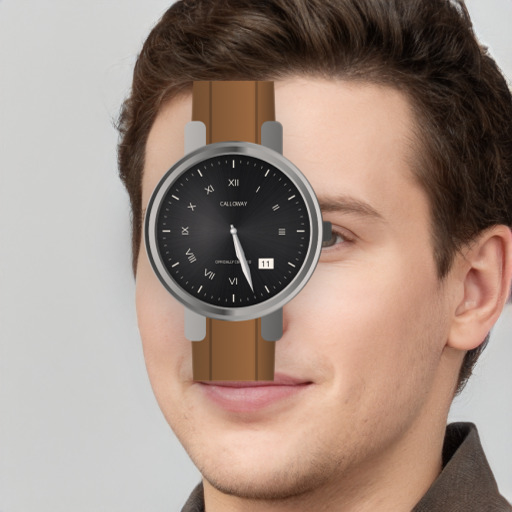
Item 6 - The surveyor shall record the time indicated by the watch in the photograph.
5:27
